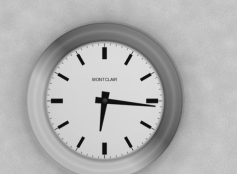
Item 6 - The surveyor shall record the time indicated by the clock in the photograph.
6:16
